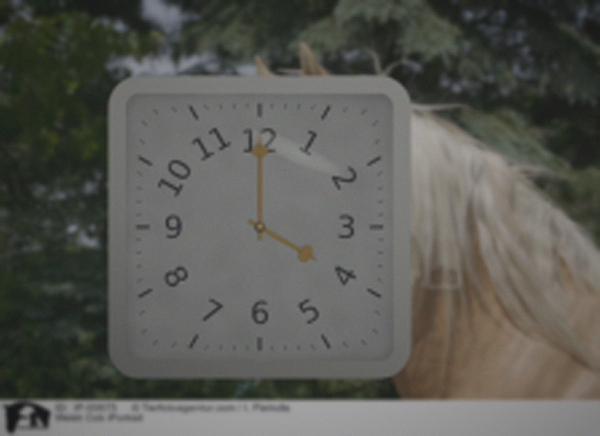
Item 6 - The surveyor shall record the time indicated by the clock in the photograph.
4:00
